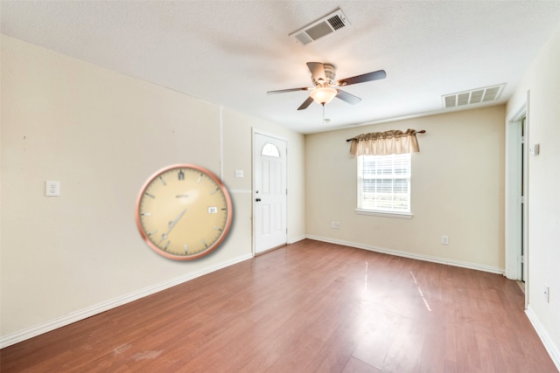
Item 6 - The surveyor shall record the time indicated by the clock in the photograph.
7:37
